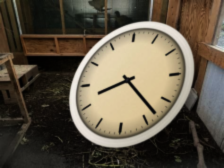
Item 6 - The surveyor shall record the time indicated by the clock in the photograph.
8:23
